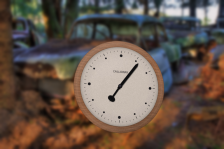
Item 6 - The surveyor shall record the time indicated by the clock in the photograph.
7:06
